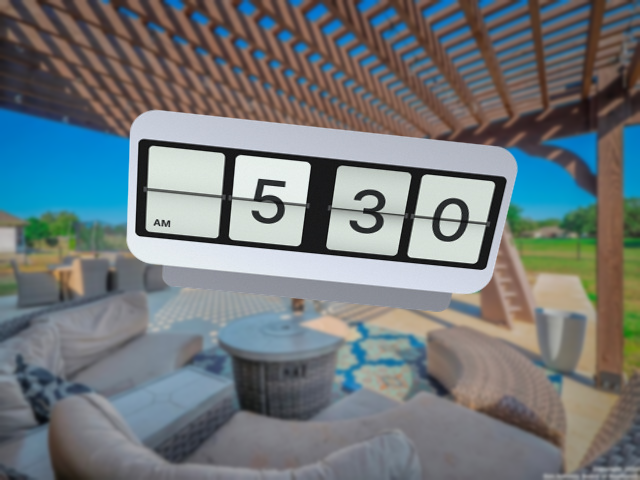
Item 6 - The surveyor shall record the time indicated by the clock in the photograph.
5:30
